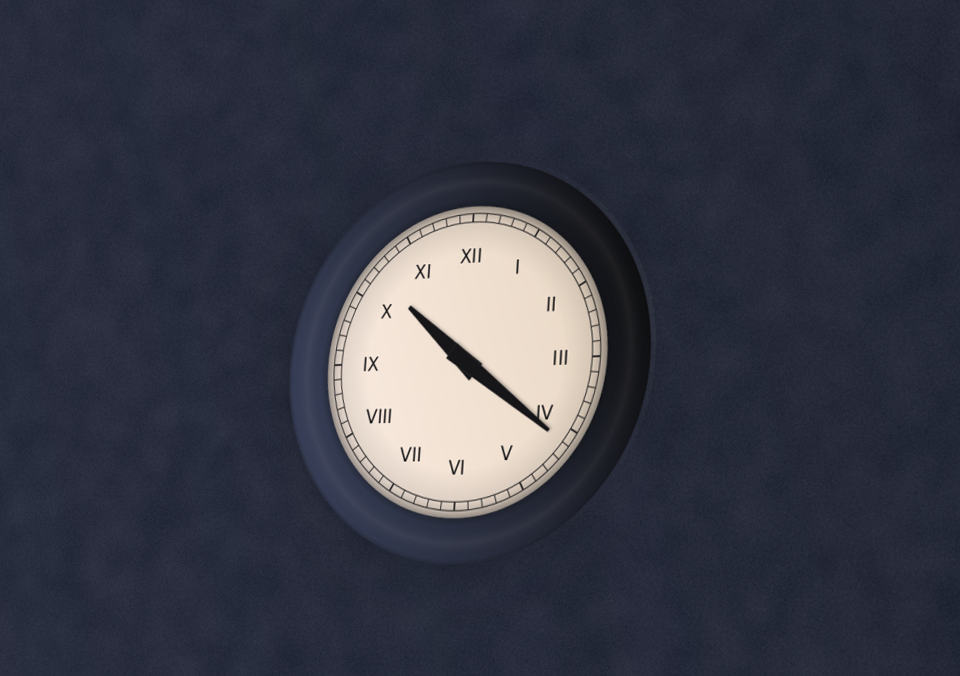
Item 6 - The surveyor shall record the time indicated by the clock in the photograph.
10:21
